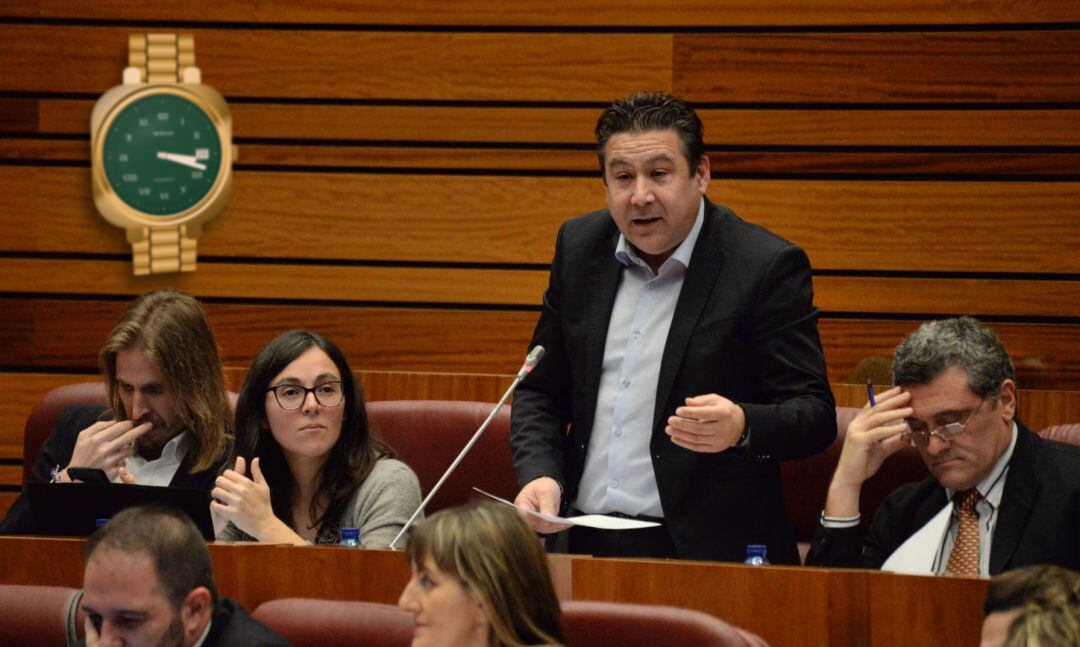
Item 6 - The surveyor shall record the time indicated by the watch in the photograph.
3:18
